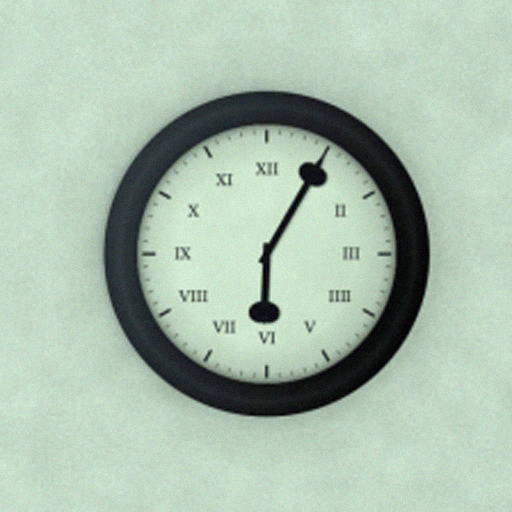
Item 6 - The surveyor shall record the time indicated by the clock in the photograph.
6:05
